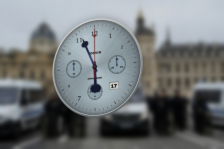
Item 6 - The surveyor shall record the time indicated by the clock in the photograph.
5:56
